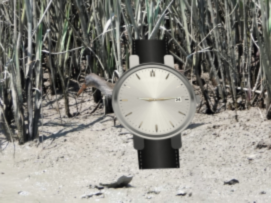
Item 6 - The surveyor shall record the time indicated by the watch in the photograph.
9:14
